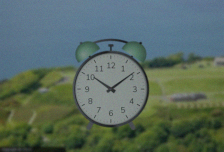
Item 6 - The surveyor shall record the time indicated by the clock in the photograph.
10:09
